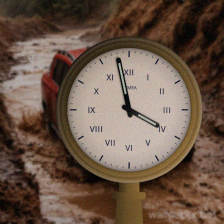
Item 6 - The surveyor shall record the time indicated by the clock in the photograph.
3:58
